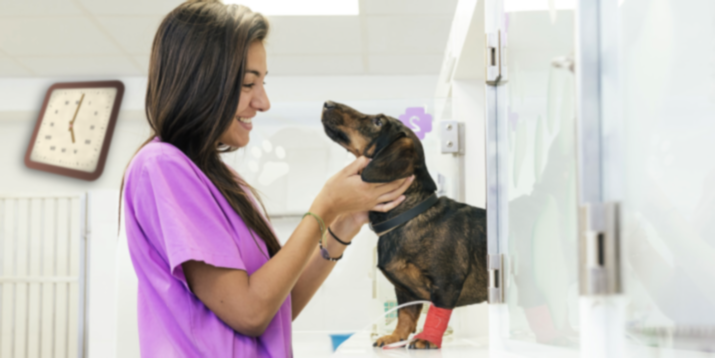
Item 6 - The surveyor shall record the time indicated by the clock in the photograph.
5:01
